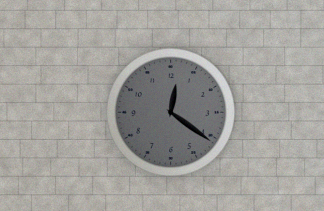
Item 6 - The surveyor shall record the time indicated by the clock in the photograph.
12:21
